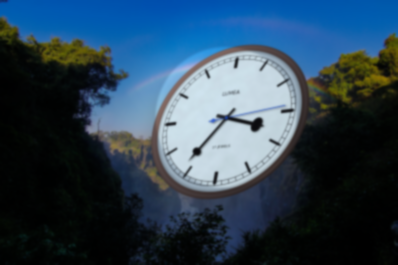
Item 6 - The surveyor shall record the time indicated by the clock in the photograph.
3:36:14
